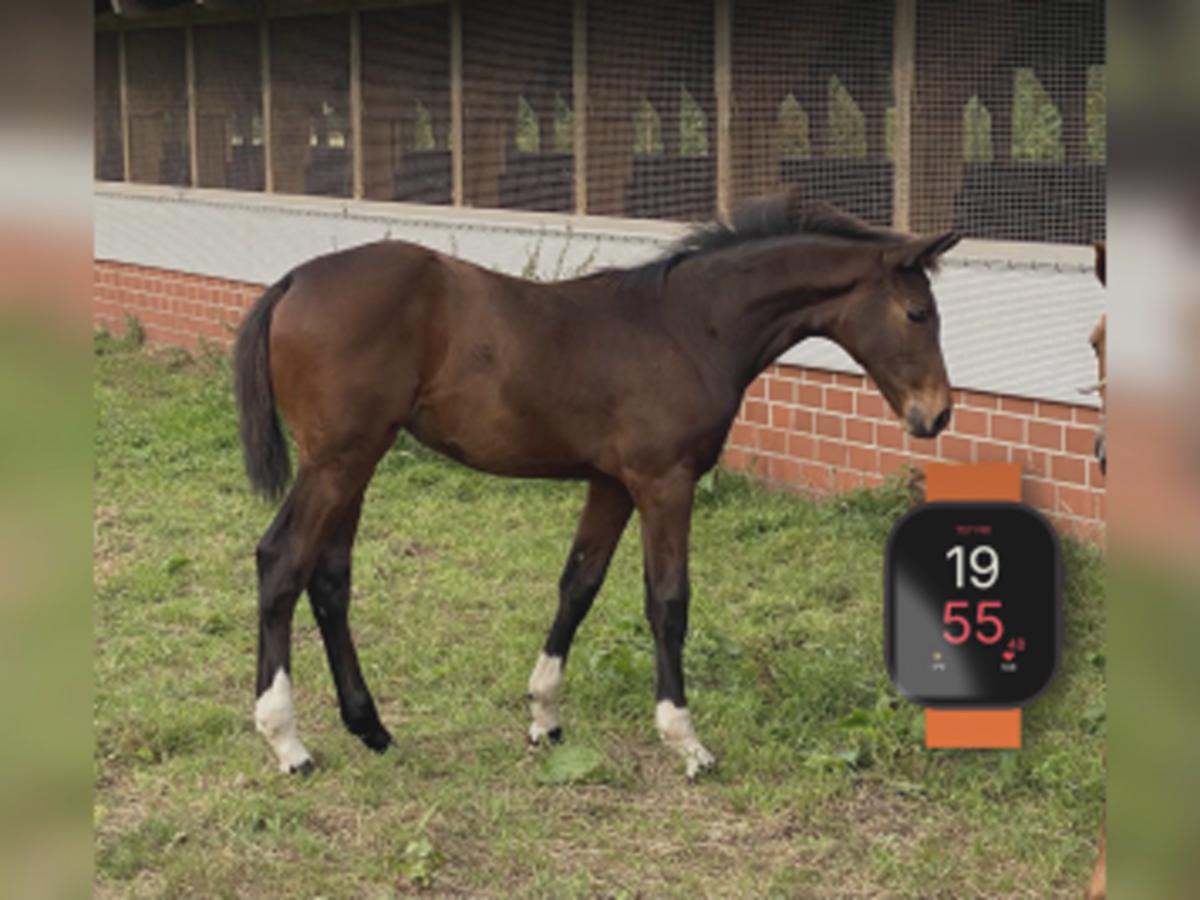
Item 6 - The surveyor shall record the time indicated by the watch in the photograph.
19:55
